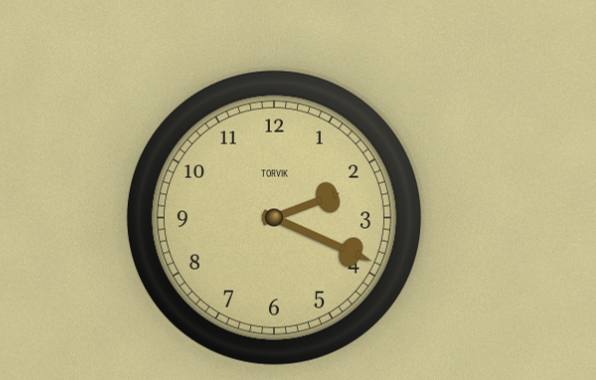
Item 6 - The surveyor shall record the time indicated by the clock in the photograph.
2:19
